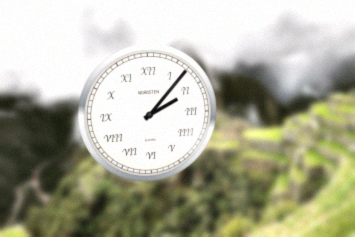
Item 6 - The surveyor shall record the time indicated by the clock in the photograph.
2:07
